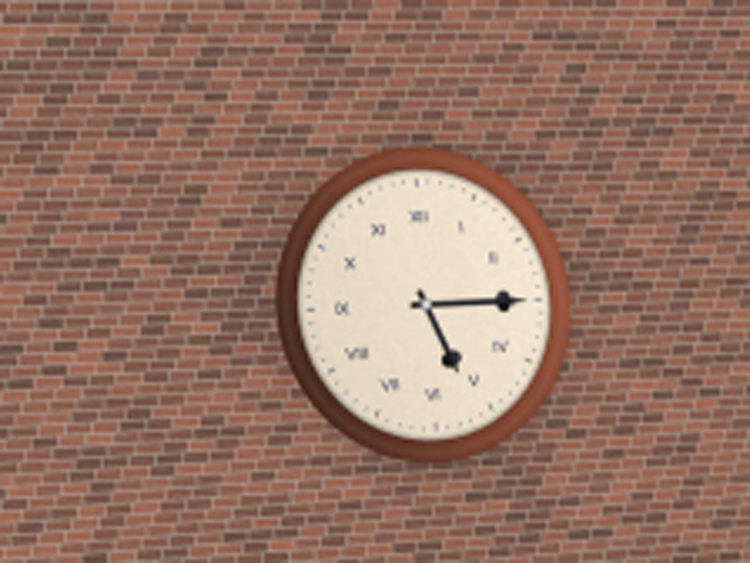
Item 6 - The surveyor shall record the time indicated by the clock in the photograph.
5:15
